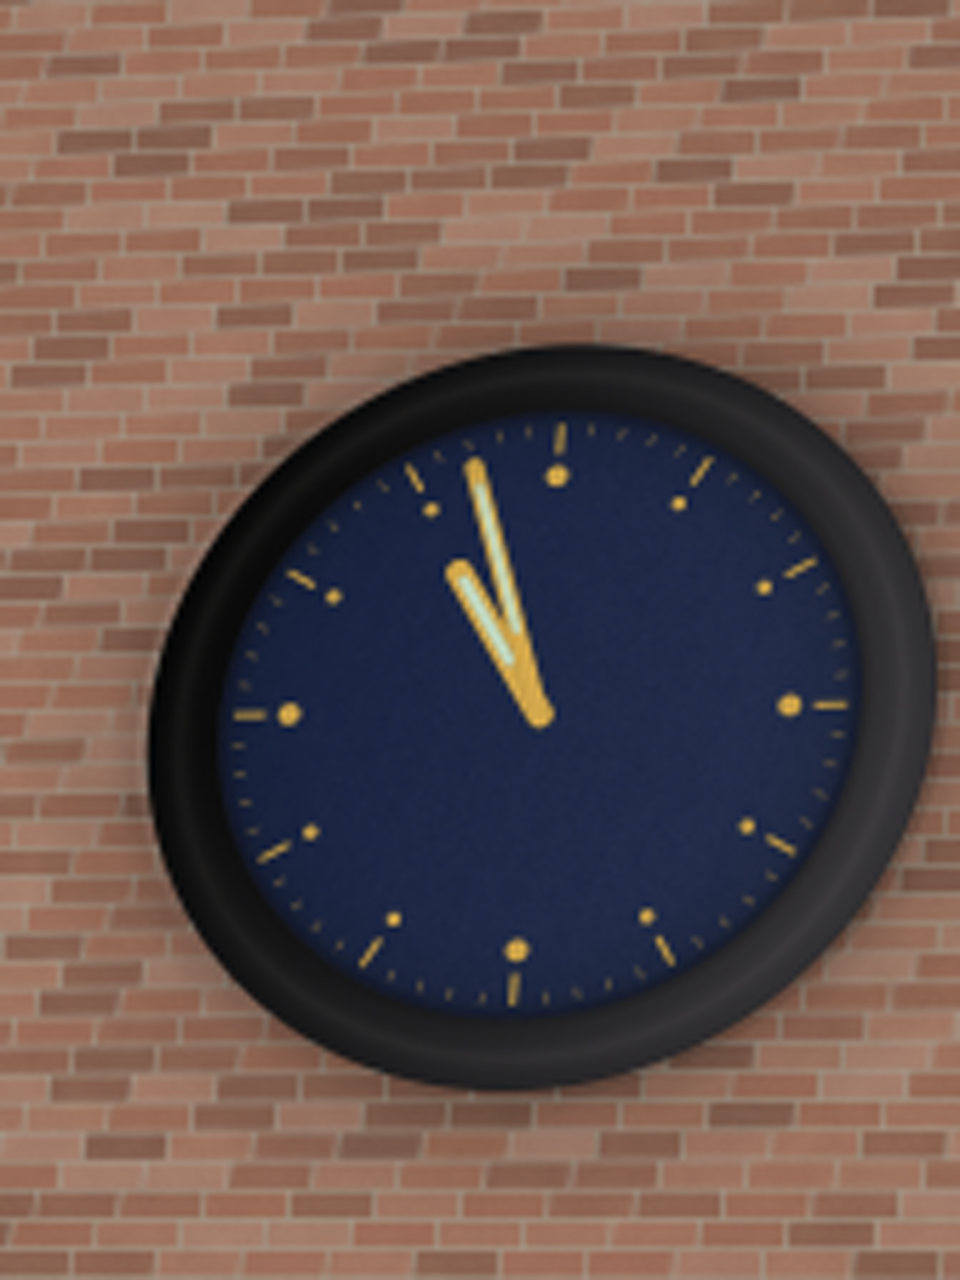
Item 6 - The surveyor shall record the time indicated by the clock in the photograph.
10:57
